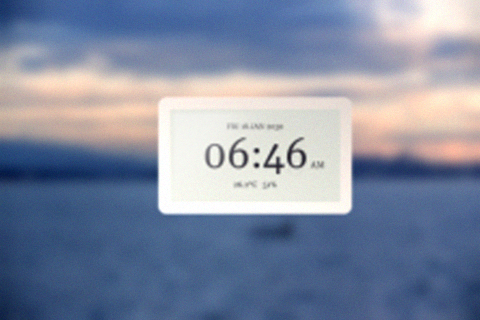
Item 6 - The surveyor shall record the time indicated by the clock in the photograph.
6:46
